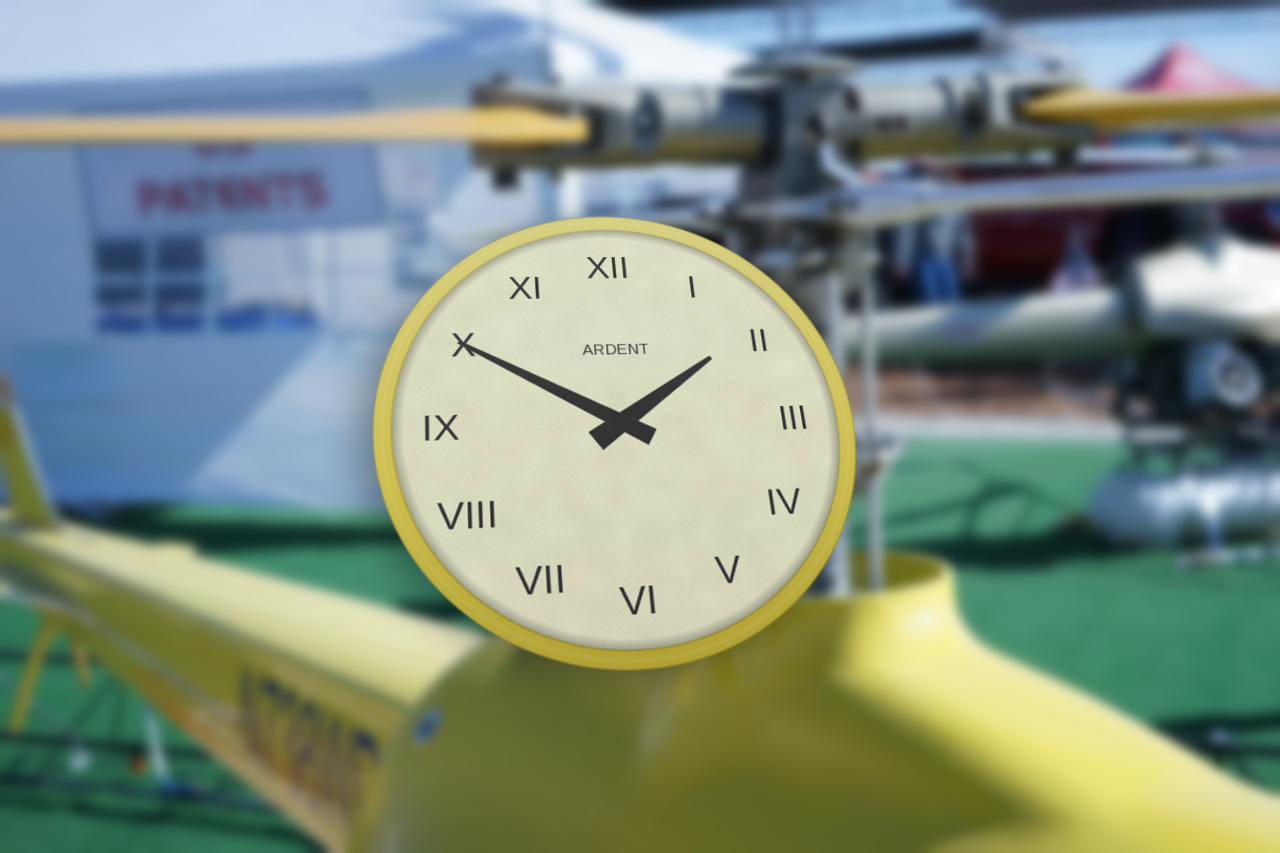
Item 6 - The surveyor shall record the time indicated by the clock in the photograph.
1:50
